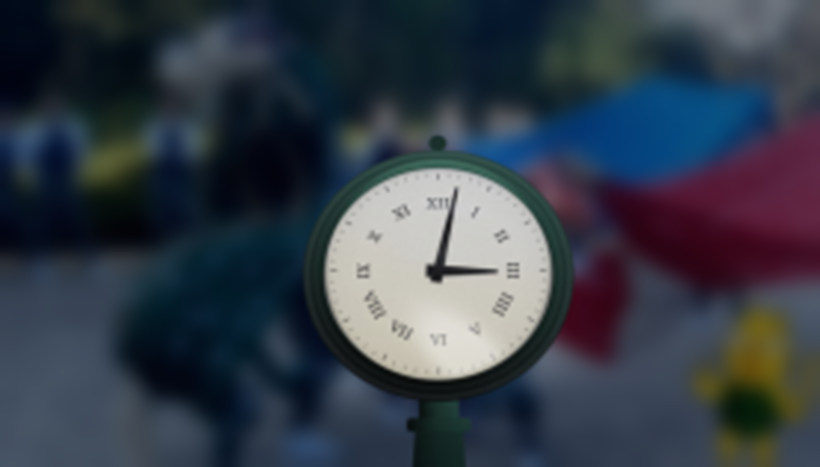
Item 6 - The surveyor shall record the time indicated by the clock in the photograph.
3:02
